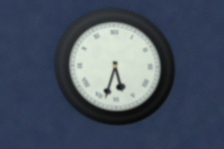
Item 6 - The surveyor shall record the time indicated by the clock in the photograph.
5:33
